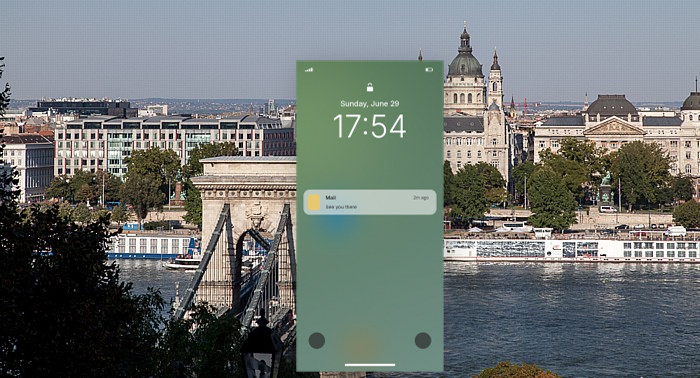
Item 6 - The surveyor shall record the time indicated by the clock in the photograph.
17:54
